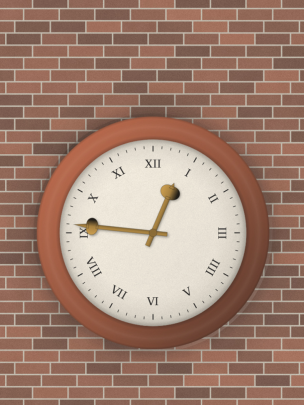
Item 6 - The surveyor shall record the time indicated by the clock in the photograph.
12:46
